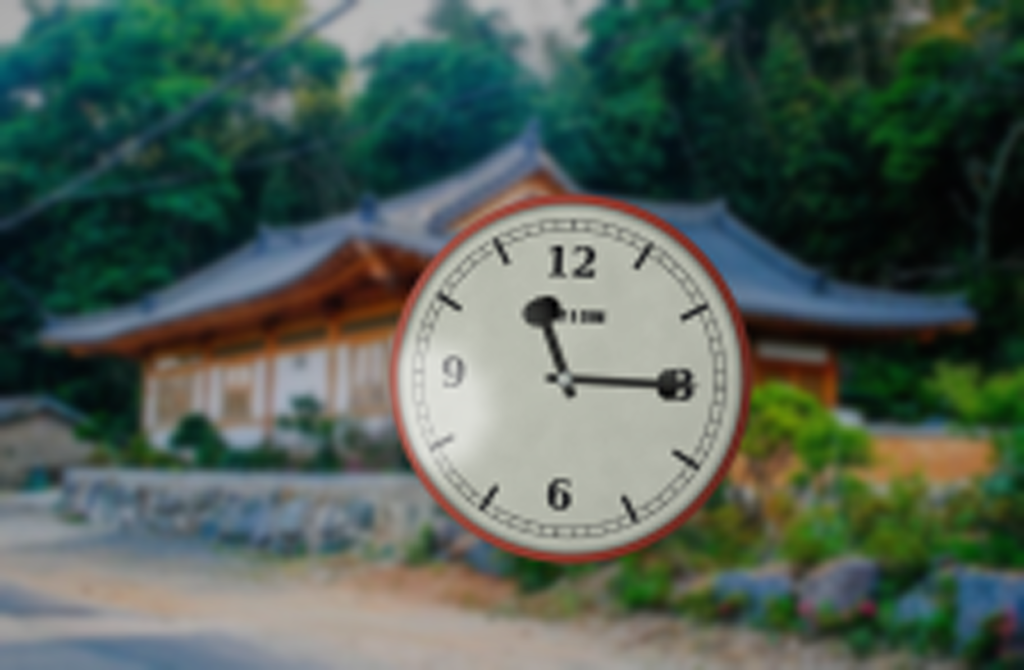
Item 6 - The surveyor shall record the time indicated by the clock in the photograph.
11:15
